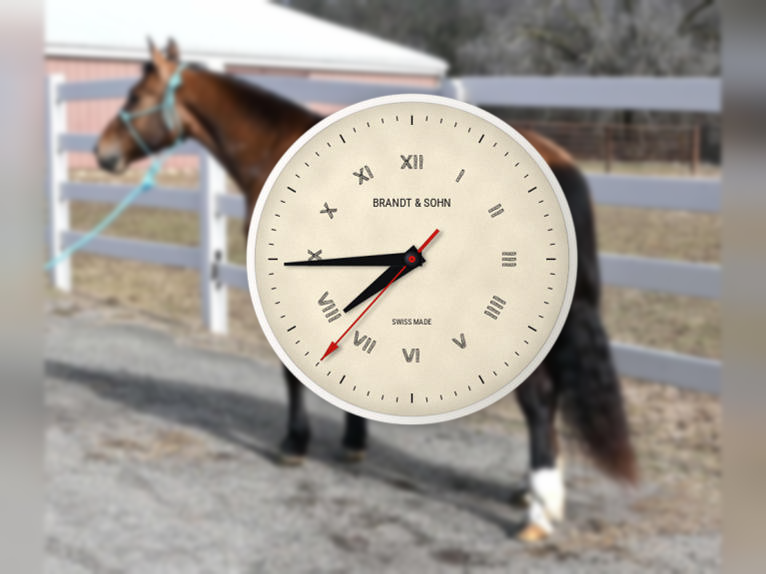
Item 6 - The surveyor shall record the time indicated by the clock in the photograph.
7:44:37
